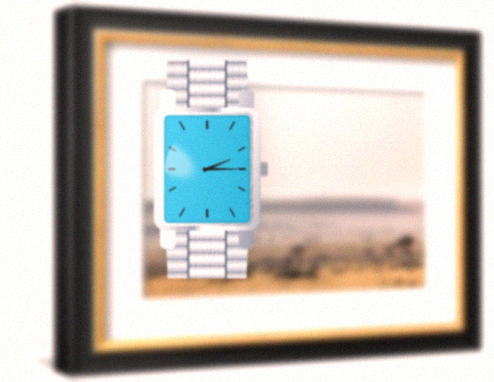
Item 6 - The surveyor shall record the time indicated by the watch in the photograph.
2:15
